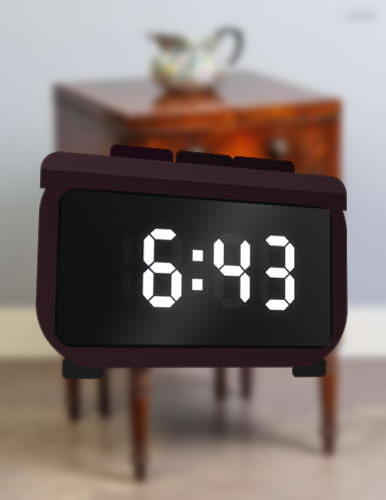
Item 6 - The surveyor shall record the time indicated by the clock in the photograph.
6:43
